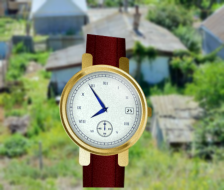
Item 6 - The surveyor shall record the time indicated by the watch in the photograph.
7:54
